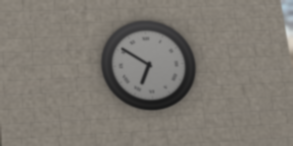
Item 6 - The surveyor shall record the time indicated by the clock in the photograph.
6:51
